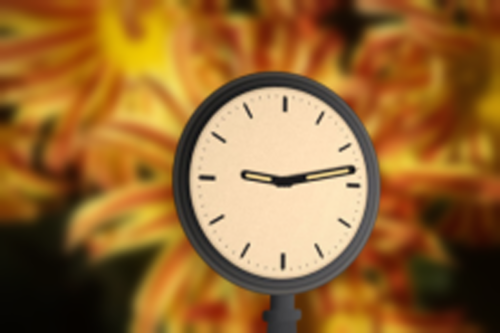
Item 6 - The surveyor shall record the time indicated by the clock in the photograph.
9:13
